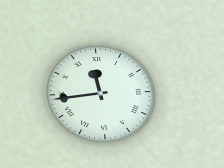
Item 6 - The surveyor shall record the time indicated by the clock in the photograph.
11:44
